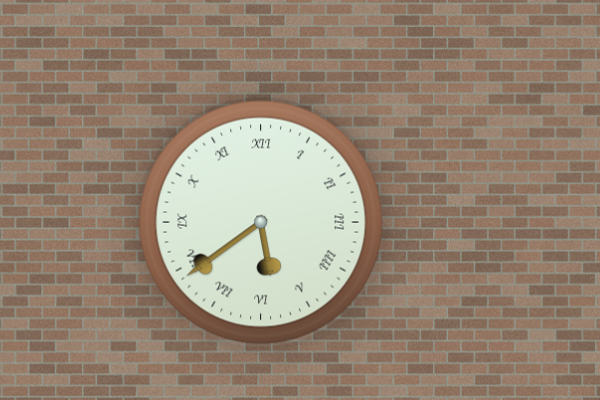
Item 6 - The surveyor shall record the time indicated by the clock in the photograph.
5:39
